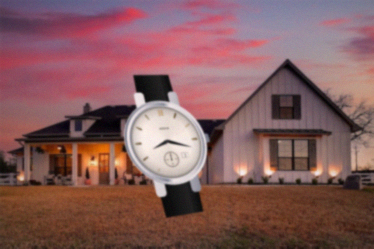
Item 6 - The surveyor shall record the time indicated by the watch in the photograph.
8:18
